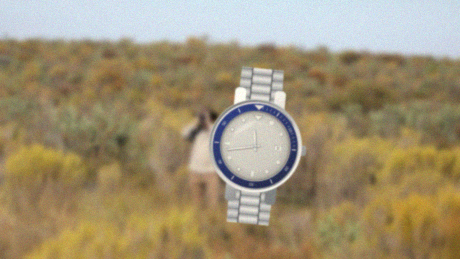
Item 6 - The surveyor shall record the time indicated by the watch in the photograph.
11:43
